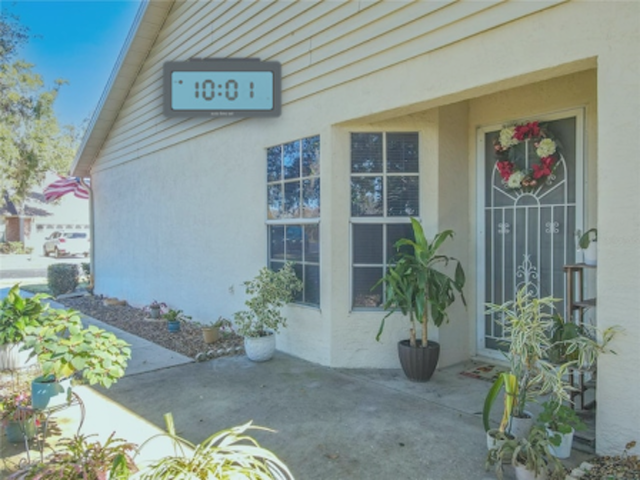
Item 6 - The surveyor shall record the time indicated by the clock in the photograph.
10:01
